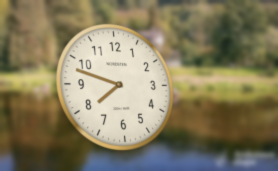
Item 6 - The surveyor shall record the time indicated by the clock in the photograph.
7:48
